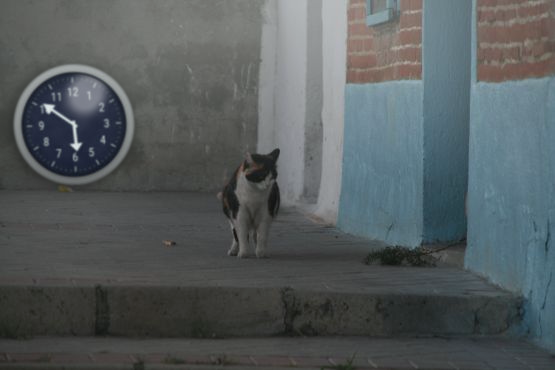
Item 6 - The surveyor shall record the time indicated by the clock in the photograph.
5:51
